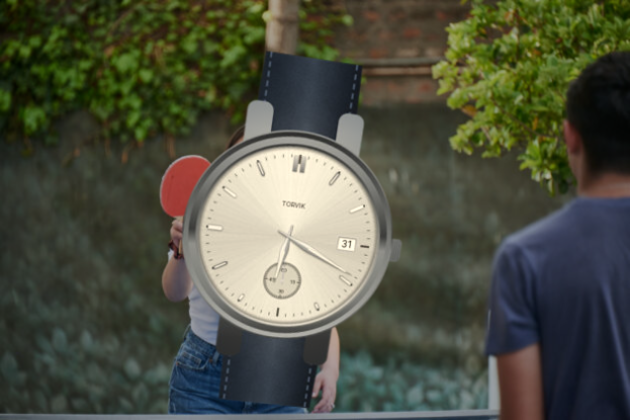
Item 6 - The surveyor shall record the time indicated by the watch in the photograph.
6:19
